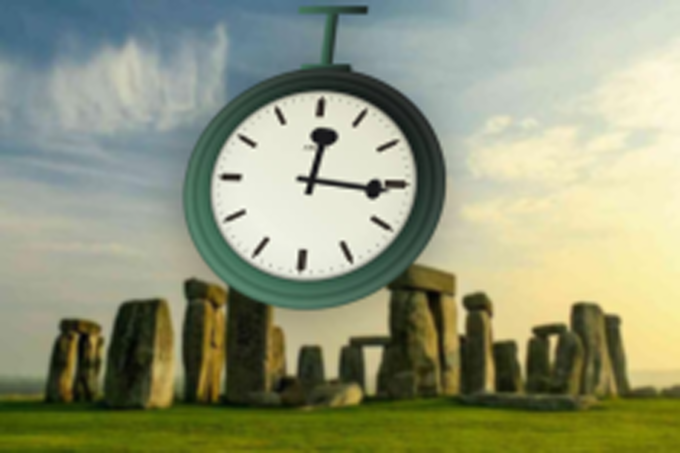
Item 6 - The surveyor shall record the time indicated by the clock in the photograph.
12:16
